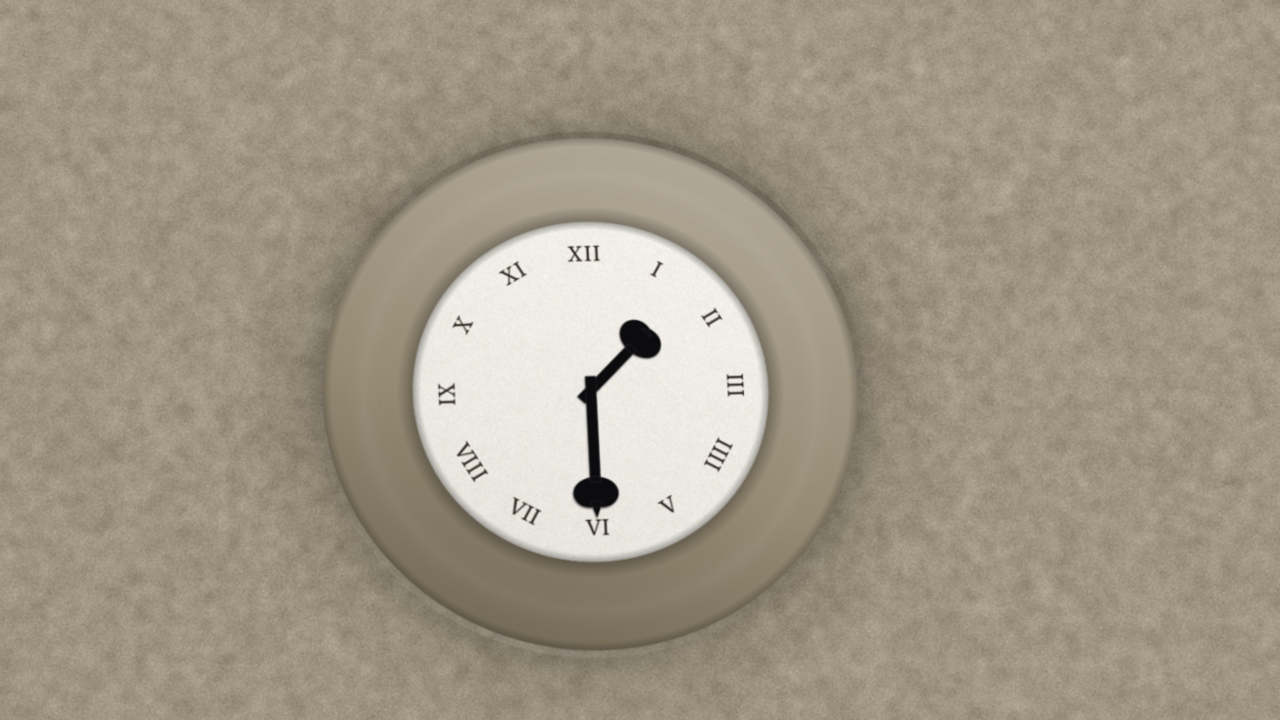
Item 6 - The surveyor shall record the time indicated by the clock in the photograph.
1:30
